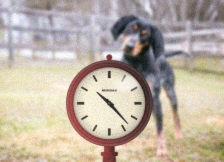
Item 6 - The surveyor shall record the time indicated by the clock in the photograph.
10:23
